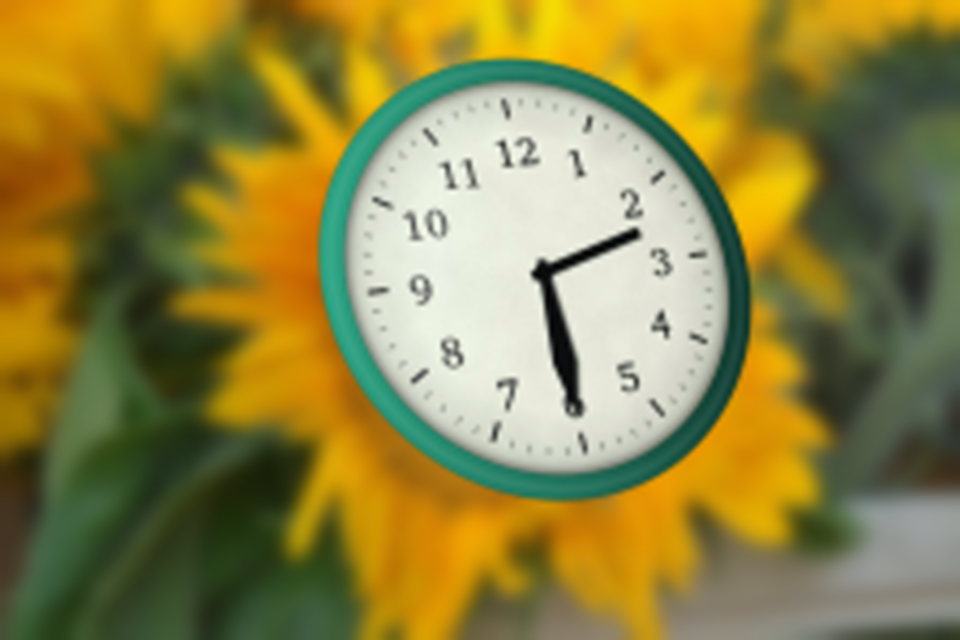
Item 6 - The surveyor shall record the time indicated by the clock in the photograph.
2:30
